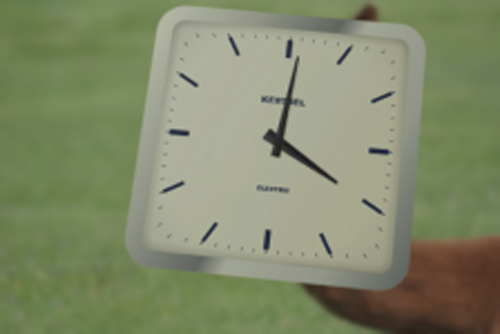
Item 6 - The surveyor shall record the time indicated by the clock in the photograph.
4:01
